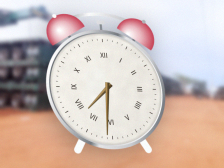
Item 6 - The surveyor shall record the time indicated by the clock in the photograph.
7:31
